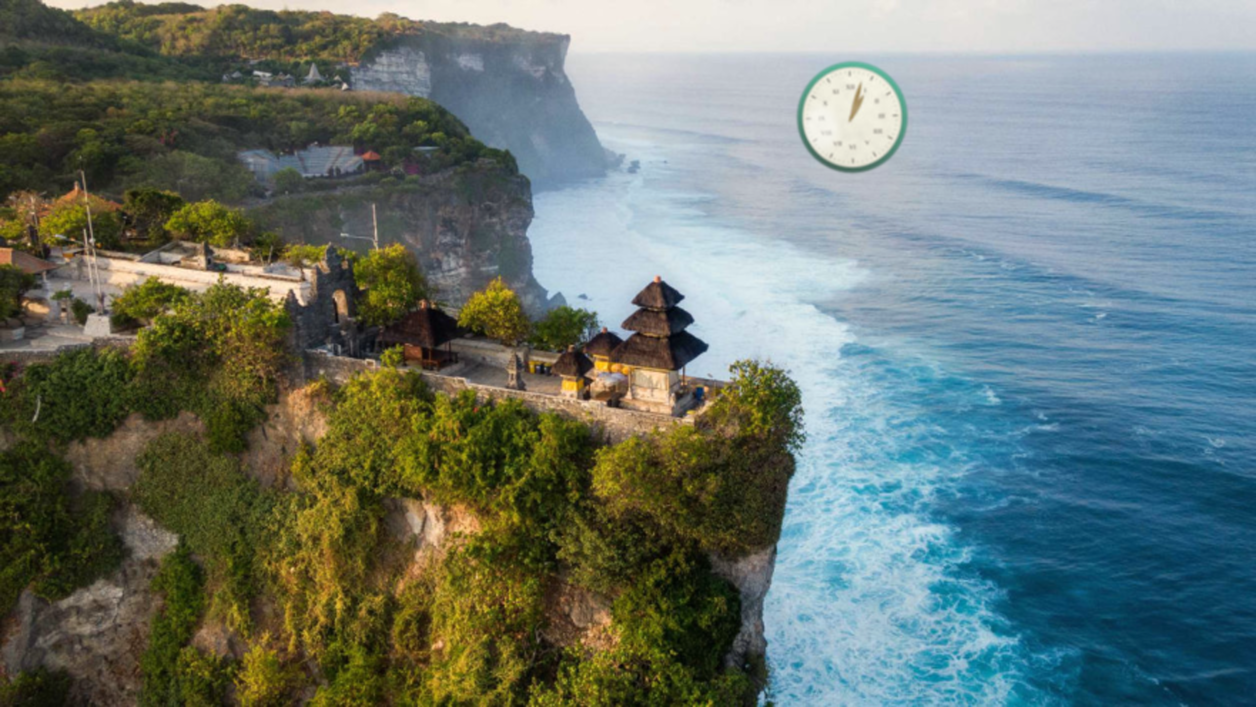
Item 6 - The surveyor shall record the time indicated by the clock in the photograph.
1:03
